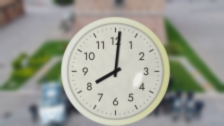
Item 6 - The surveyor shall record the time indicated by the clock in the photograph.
8:01
